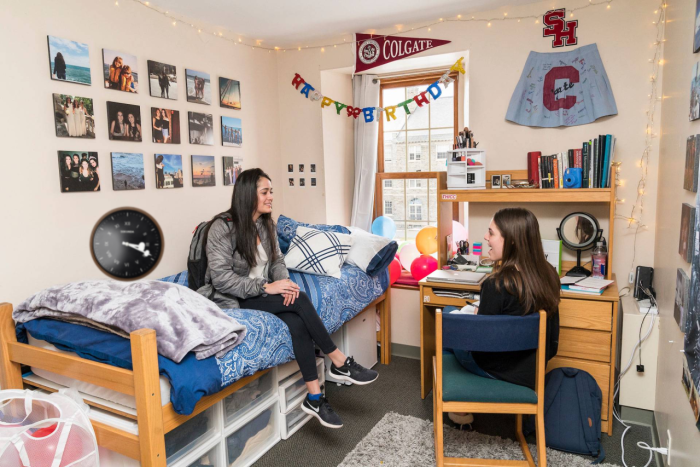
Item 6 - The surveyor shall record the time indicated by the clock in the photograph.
3:19
